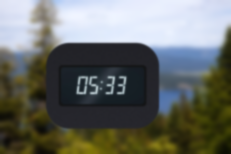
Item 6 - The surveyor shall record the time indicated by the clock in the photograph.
5:33
